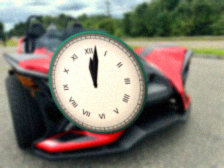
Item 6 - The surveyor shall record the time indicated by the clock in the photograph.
12:02
